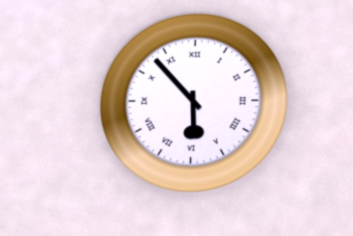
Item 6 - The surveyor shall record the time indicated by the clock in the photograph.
5:53
